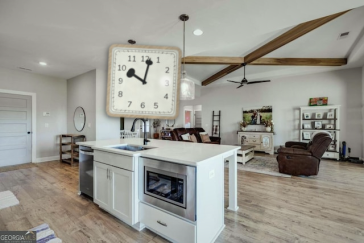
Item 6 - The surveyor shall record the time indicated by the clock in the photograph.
10:02
